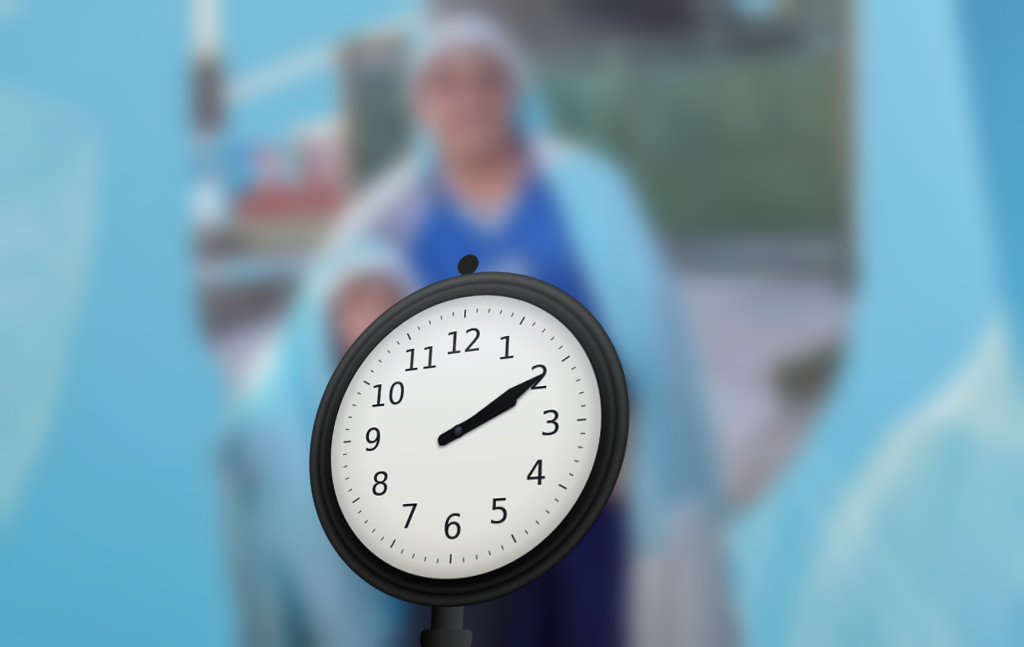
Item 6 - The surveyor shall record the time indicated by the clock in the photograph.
2:10
